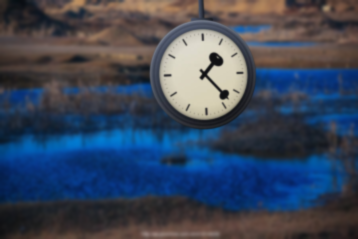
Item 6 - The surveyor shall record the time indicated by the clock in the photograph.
1:23
